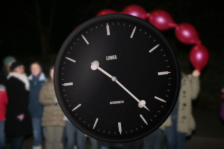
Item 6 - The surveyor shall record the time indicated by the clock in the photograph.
10:23
